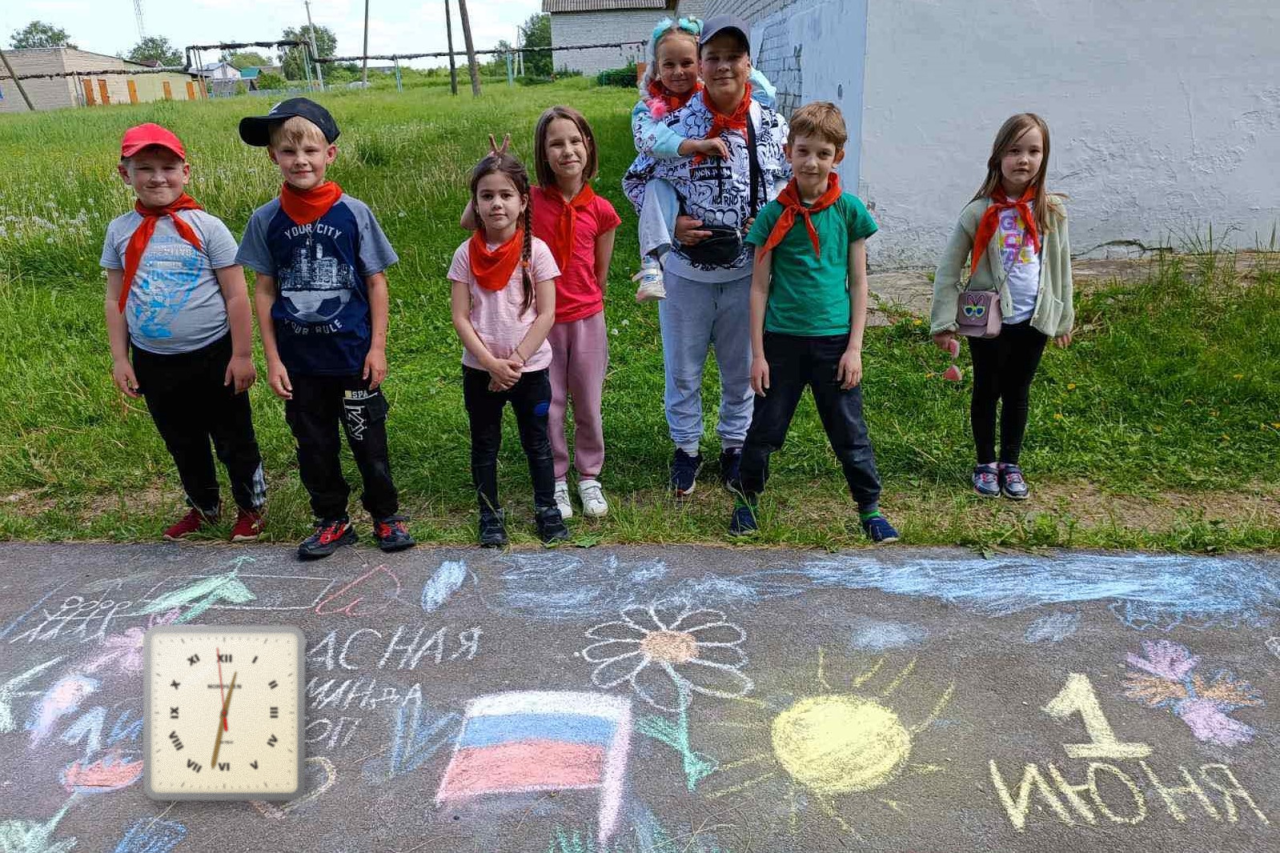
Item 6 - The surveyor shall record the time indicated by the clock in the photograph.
12:31:59
